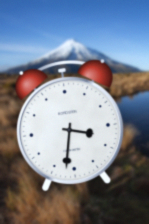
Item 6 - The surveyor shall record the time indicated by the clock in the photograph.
3:32
